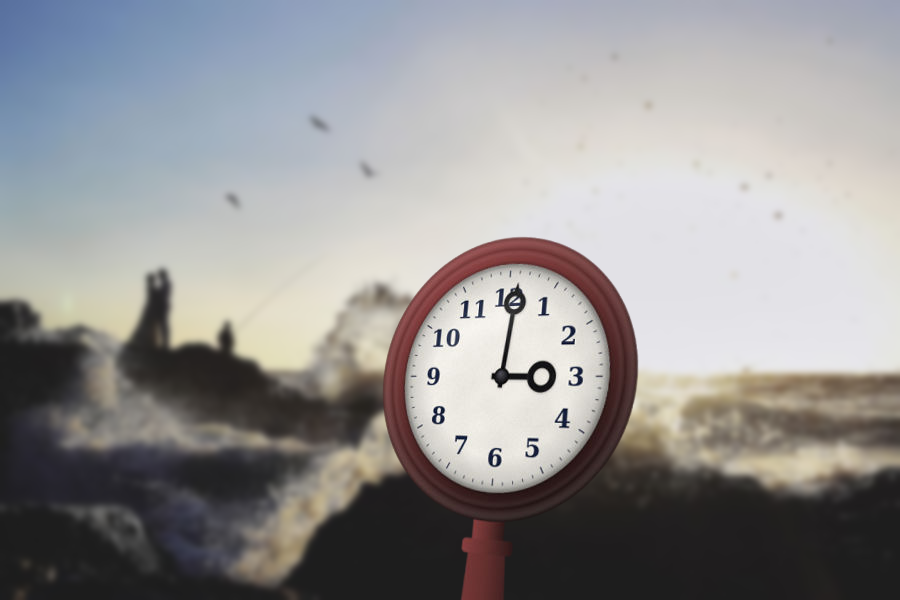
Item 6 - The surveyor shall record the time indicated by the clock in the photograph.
3:01
